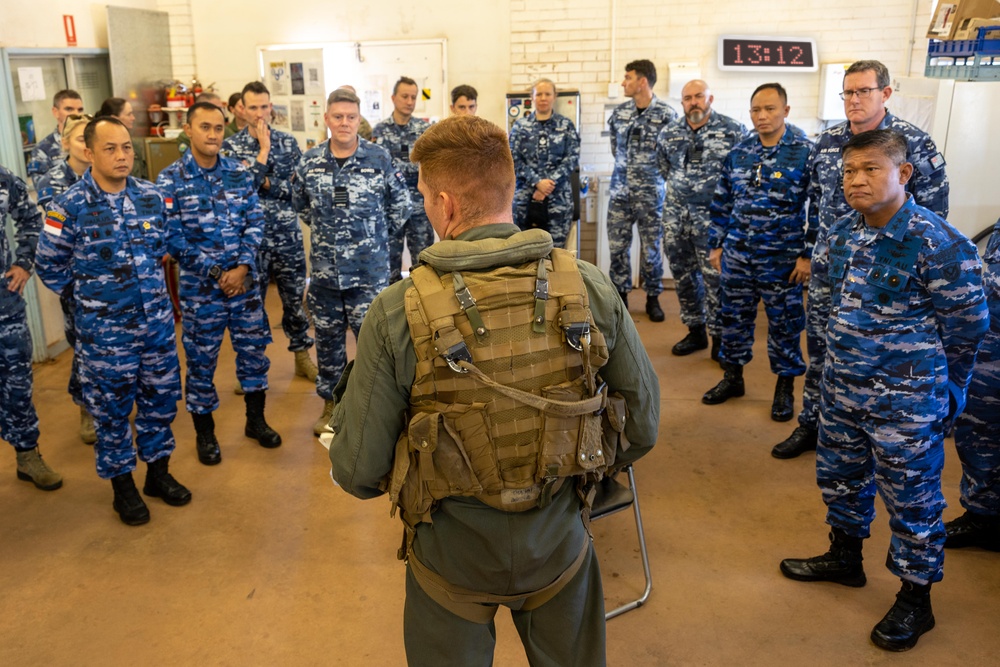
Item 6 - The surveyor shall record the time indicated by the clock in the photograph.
13:12
